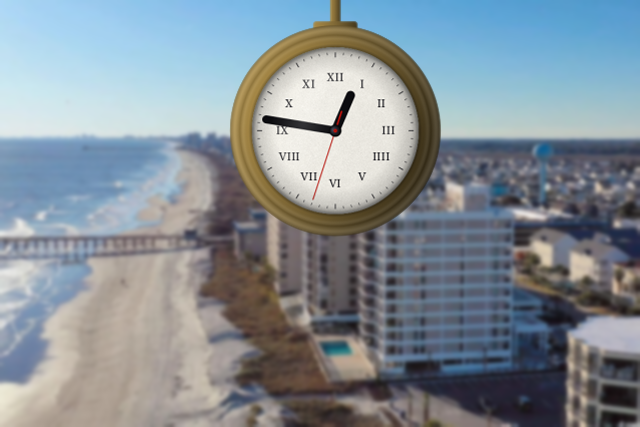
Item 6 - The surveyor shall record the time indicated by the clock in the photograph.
12:46:33
